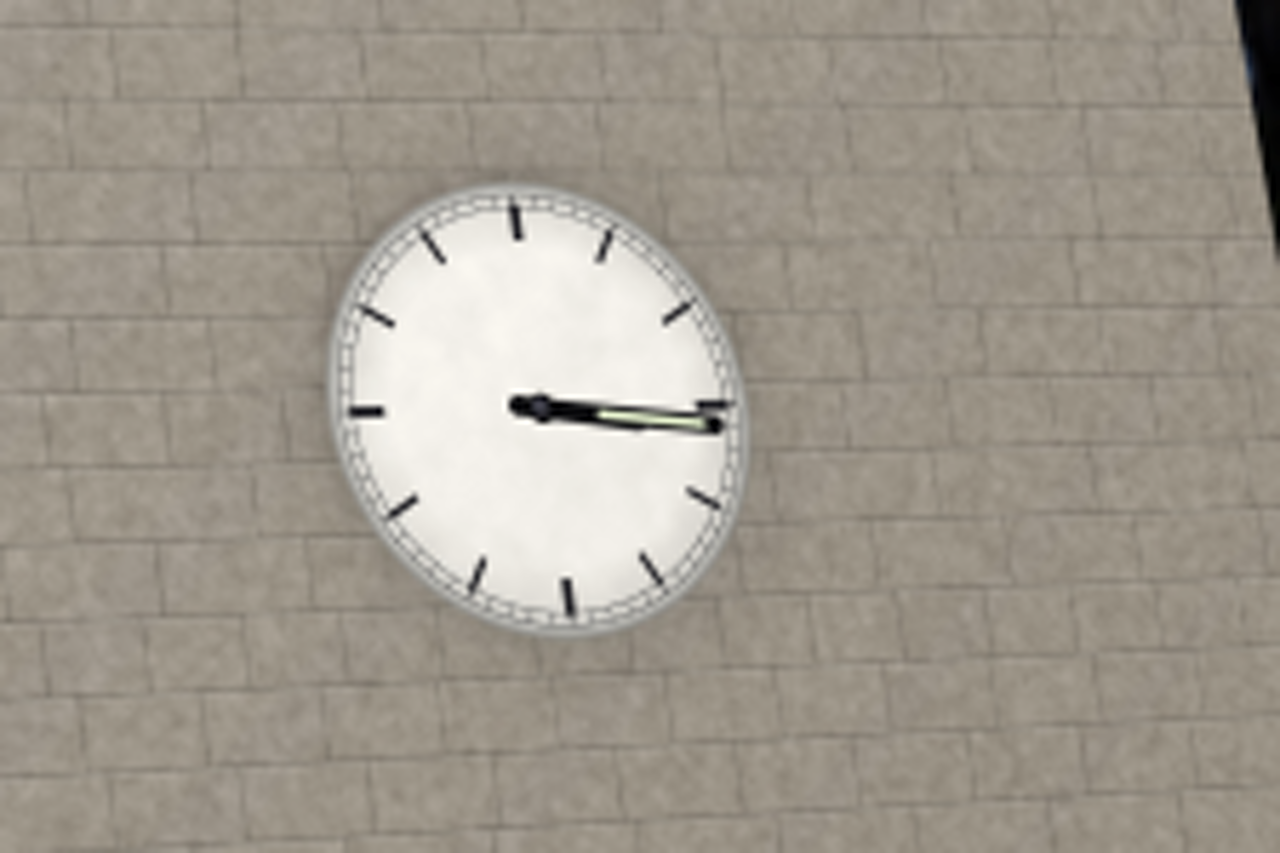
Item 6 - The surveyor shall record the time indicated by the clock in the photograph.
3:16
